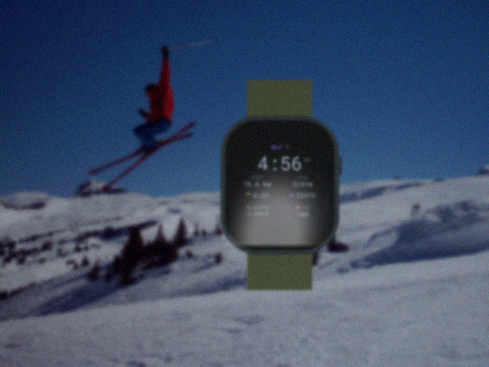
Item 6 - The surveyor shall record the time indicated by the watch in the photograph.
4:56
